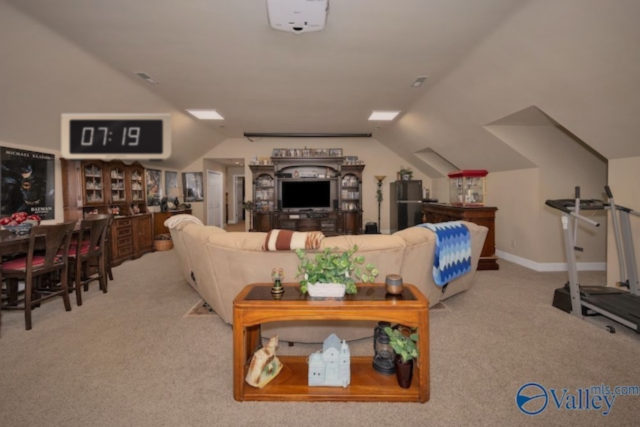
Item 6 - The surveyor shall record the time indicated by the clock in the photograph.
7:19
